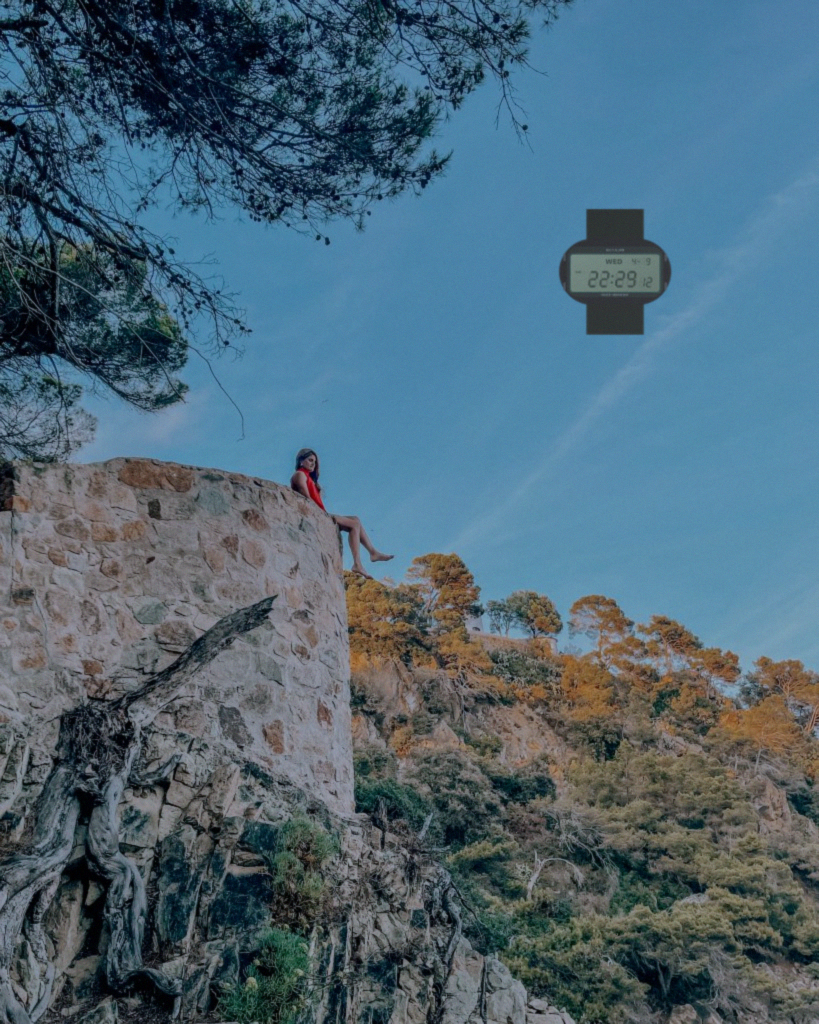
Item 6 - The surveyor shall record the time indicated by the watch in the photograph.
22:29:12
